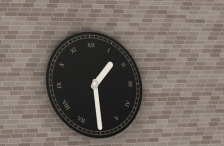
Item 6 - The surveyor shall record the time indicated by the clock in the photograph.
1:30
